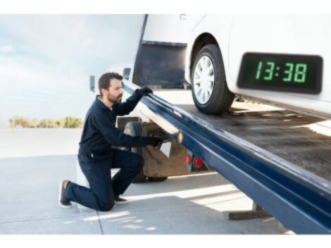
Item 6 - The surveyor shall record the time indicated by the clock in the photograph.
13:38
